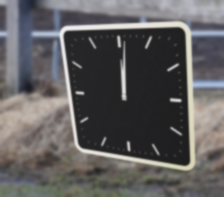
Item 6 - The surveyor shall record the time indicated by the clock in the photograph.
12:01
